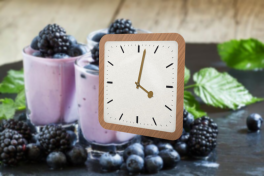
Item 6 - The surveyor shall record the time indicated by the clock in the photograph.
4:02
